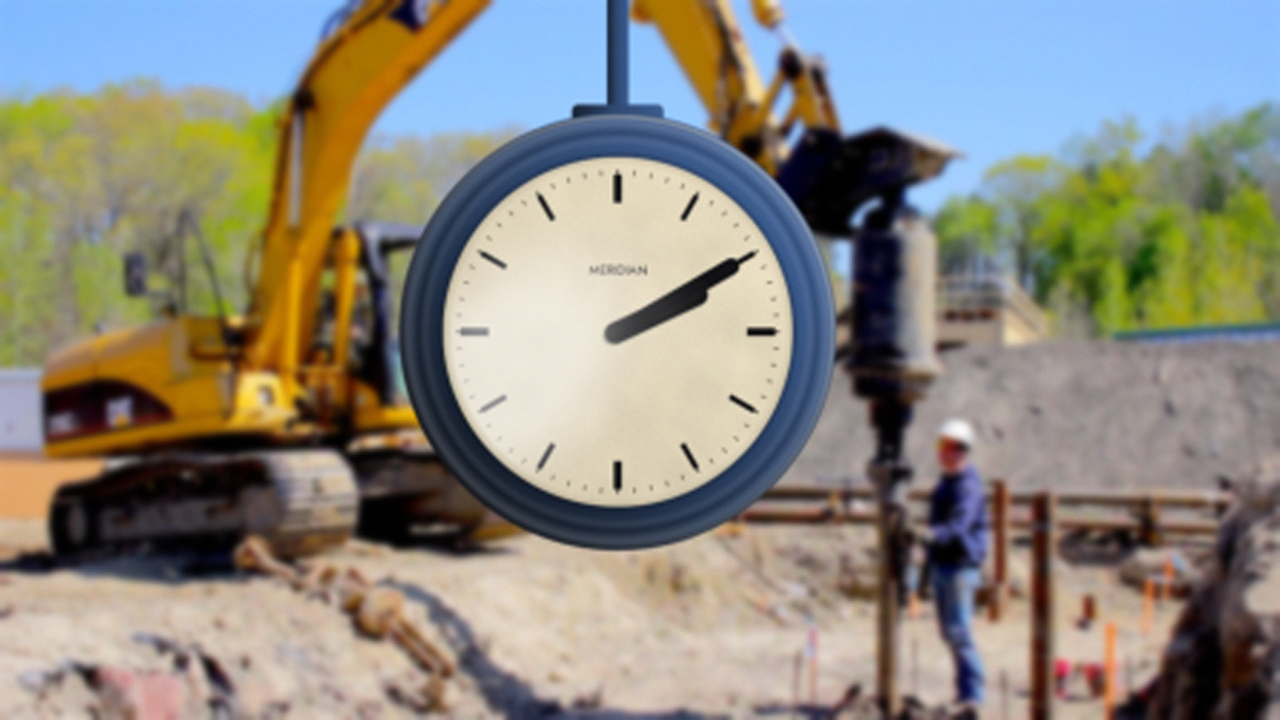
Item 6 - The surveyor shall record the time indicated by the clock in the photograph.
2:10
